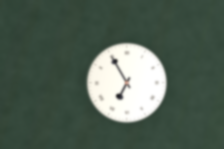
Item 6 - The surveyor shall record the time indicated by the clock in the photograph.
6:55
